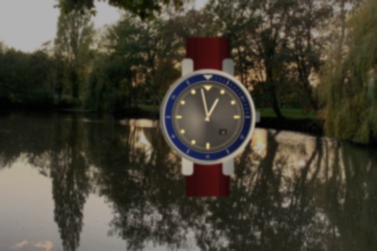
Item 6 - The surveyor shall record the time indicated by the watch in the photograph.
12:58
